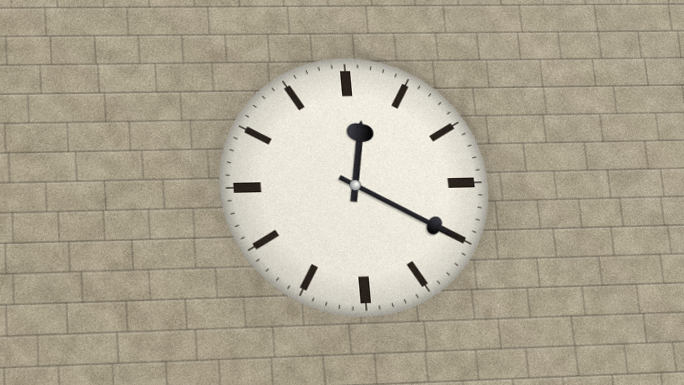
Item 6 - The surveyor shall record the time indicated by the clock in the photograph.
12:20
